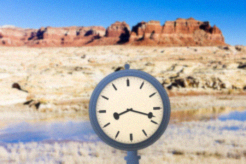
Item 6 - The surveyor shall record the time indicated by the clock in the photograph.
8:18
